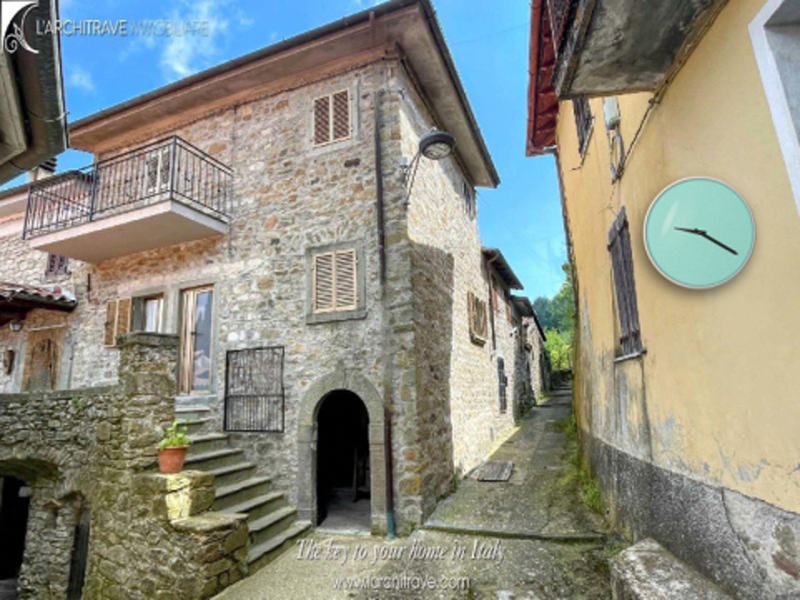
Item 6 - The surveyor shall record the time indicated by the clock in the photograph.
9:20
